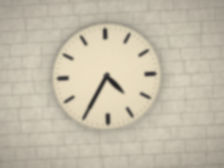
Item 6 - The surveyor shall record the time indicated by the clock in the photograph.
4:35
